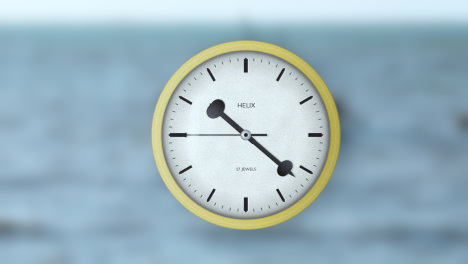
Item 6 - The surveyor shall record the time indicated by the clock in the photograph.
10:21:45
